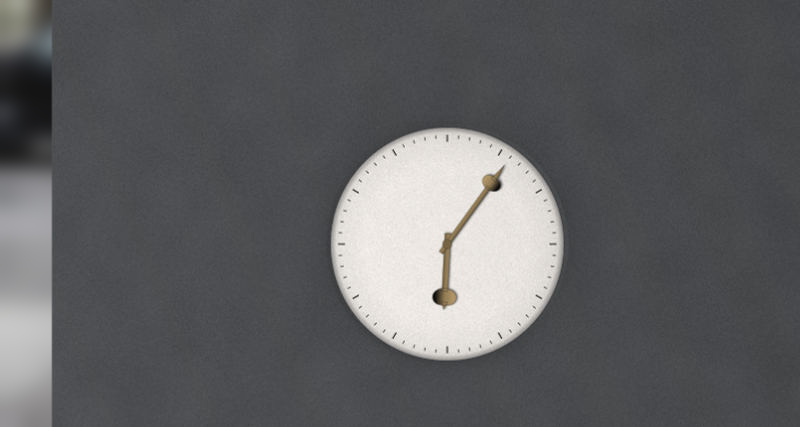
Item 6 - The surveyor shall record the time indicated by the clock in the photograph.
6:06
